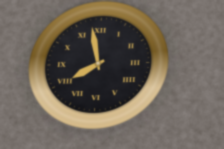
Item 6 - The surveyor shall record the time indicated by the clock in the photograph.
7:58
